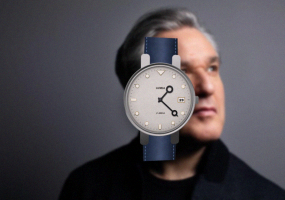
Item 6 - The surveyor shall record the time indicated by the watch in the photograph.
1:22
